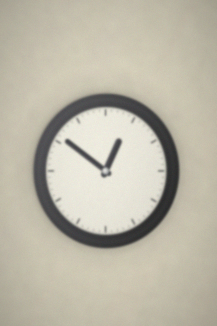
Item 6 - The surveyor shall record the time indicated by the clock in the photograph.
12:51
